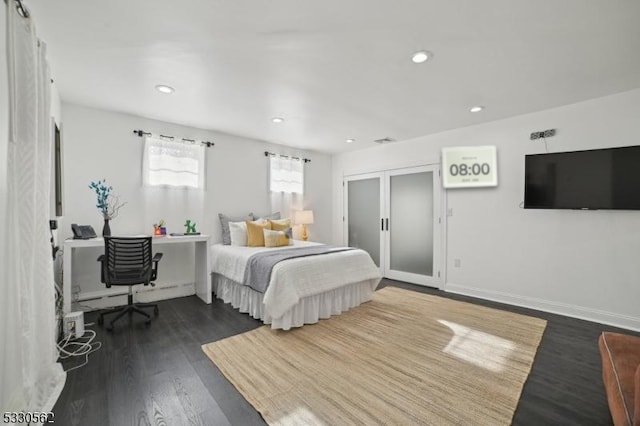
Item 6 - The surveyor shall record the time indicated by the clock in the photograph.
8:00
